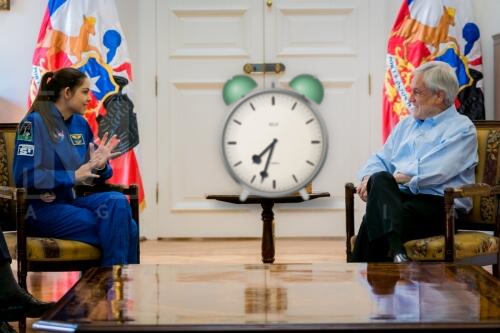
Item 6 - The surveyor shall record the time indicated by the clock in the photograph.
7:33
